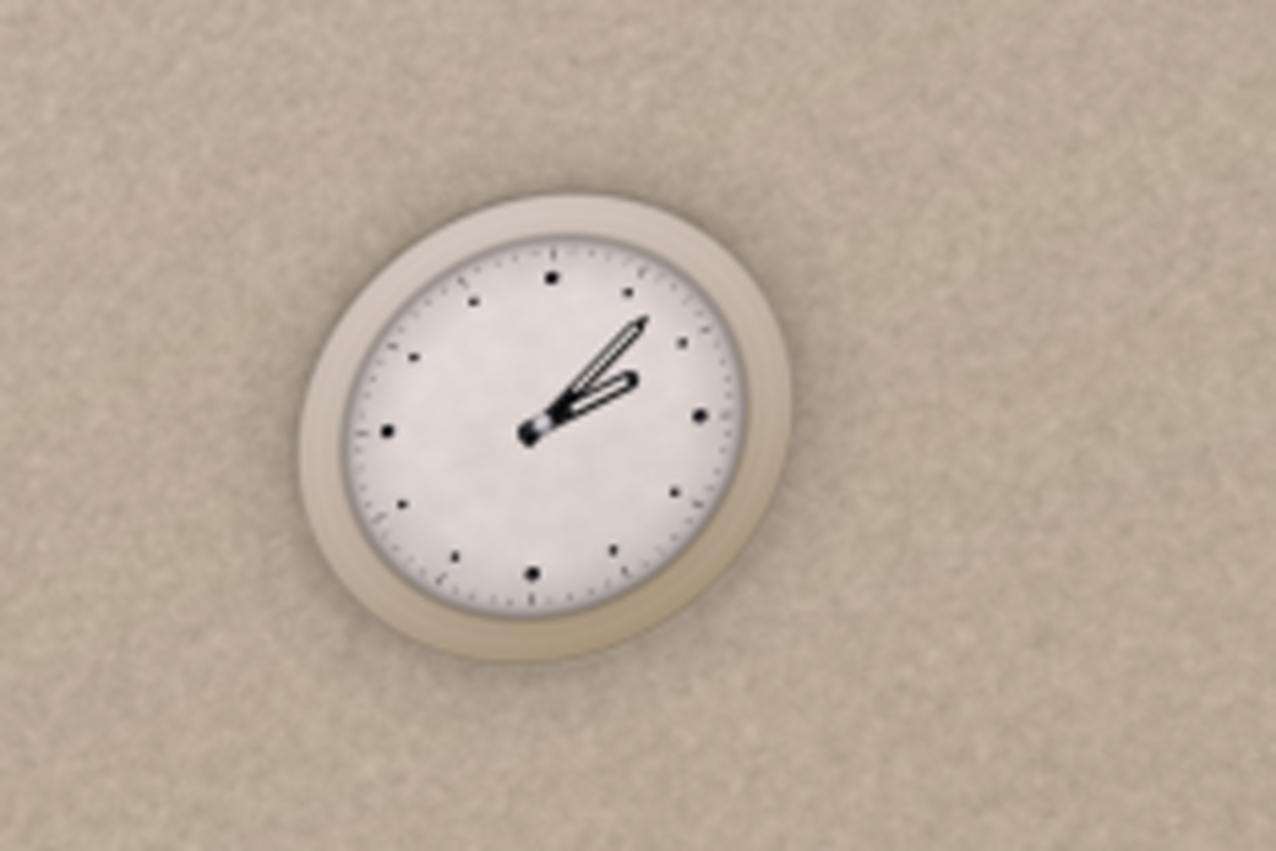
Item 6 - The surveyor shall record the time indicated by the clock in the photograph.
2:07
